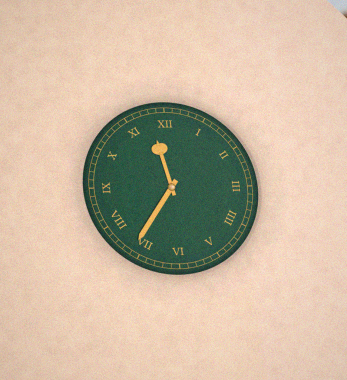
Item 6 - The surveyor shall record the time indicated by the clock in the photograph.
11:36
